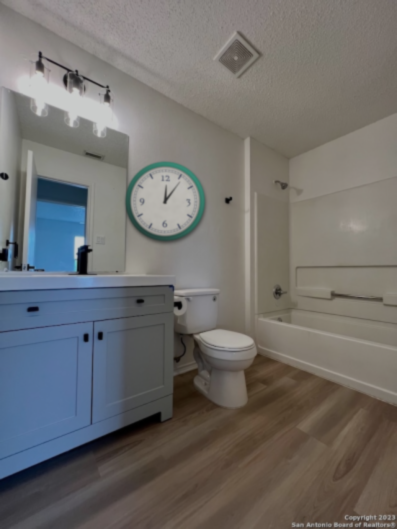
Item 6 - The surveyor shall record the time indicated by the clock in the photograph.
12:06
